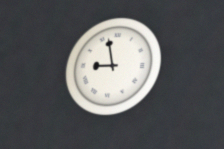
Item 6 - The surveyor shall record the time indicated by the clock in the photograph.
8:57
